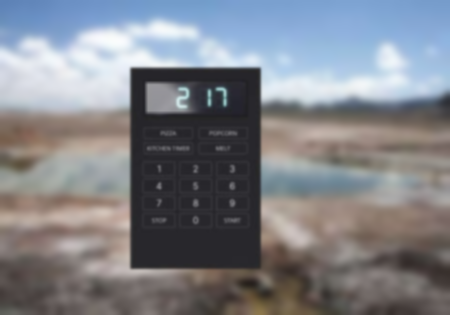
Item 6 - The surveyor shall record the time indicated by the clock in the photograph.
2:17
